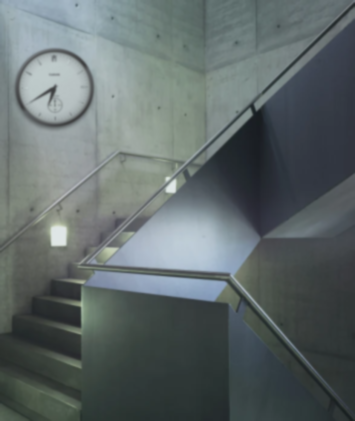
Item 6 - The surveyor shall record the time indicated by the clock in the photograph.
6:40
